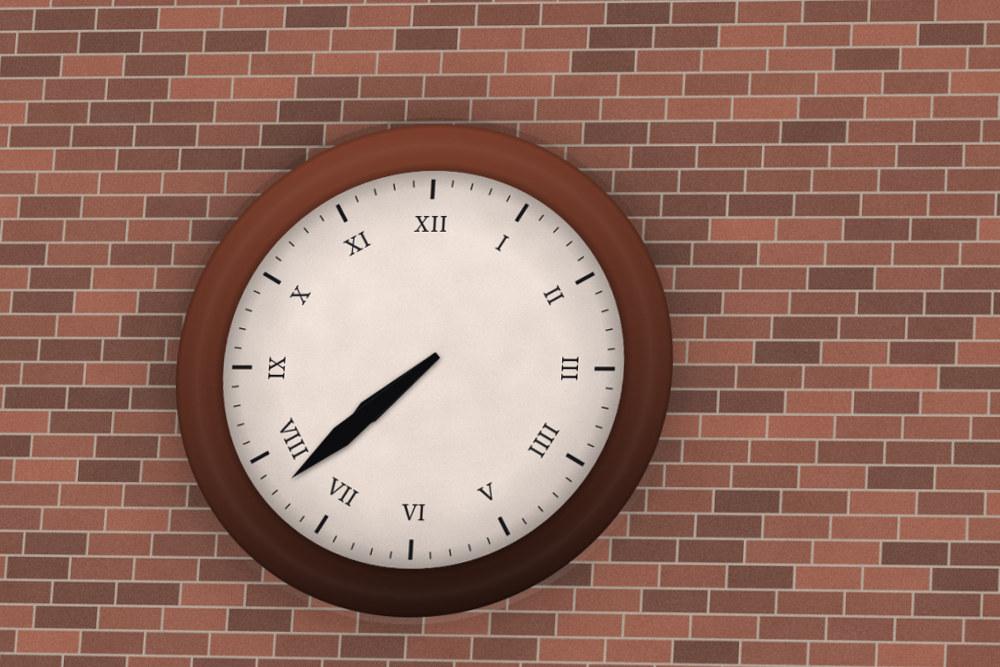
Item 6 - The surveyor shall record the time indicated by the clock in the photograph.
7:38
